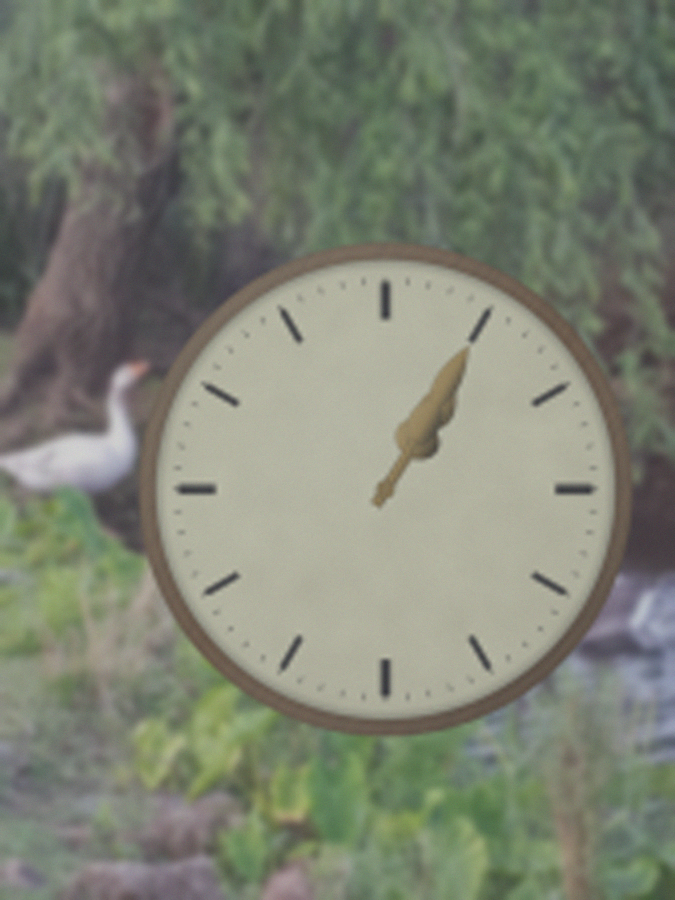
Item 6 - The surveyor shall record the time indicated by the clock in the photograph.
1:05
